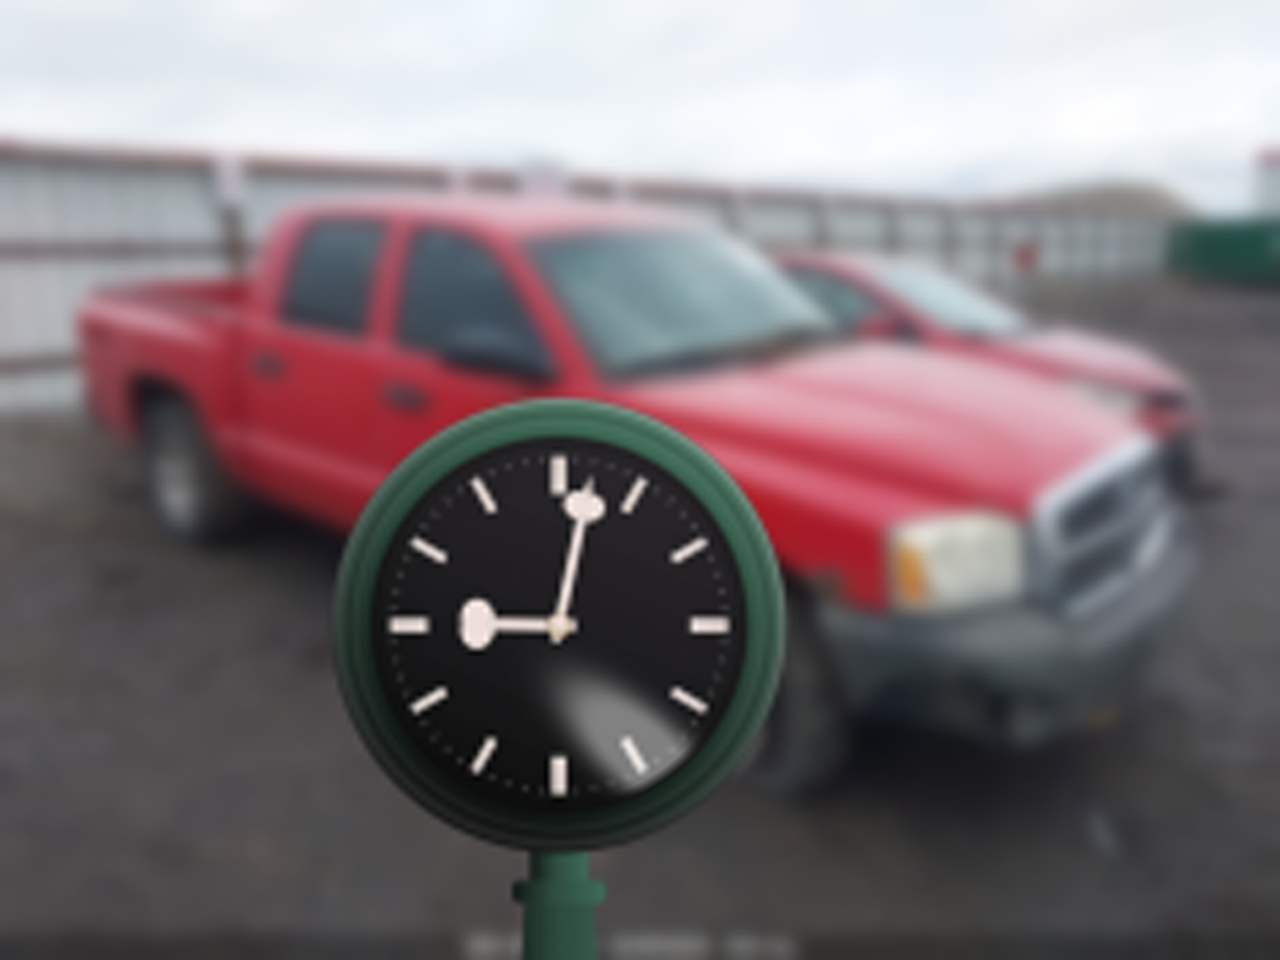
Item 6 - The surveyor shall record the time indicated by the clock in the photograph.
9:02
